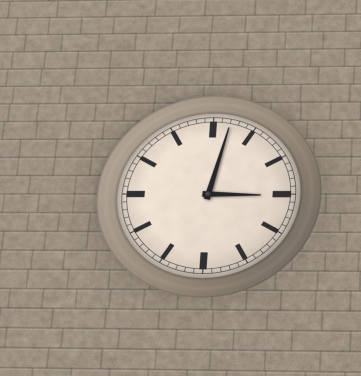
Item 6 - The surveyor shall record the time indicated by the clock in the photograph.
3:02
